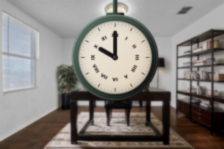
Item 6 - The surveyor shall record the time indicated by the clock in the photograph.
10:00
